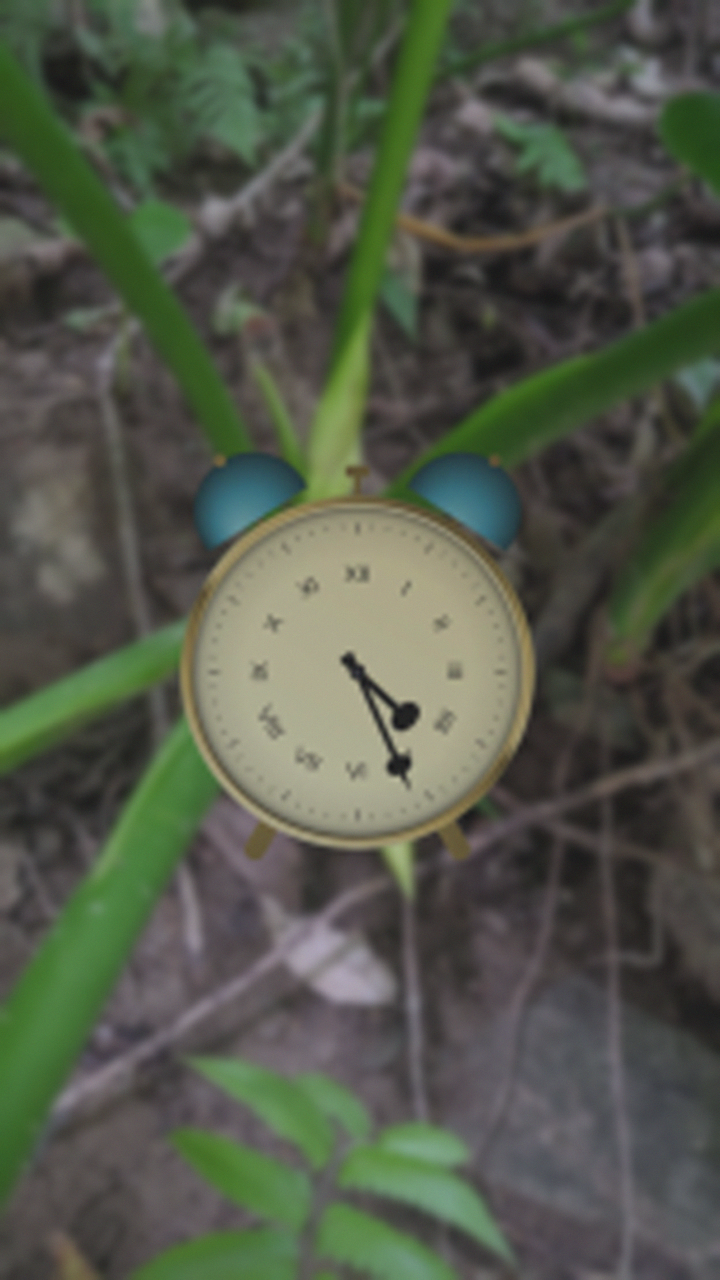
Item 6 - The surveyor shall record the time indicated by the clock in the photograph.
4:26
